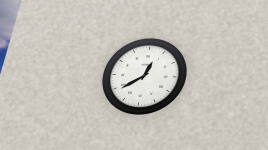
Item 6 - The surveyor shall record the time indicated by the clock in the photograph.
12:39
